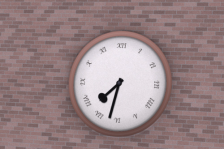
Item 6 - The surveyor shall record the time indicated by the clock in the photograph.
7:32
